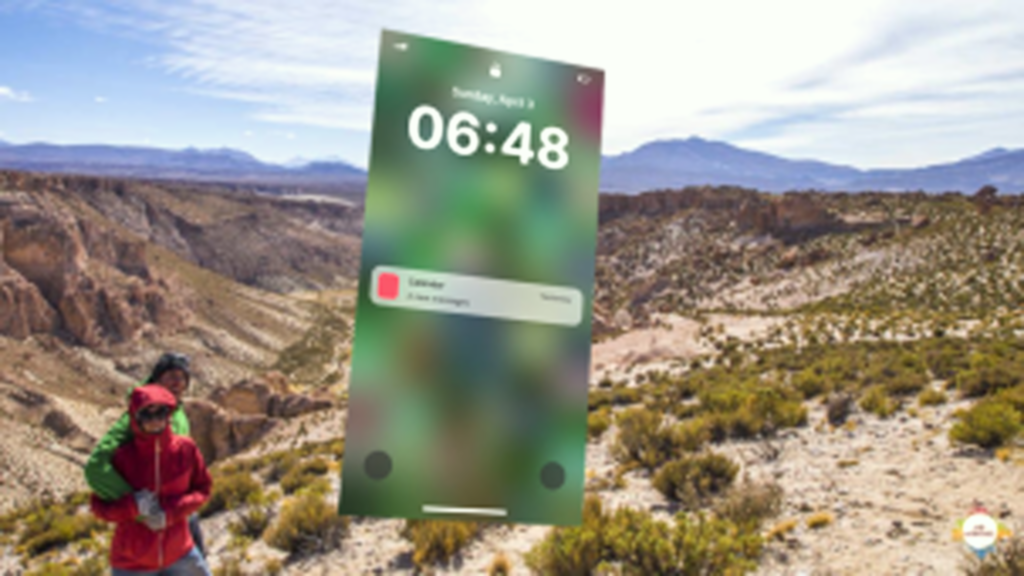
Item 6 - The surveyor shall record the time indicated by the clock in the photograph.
6:48
